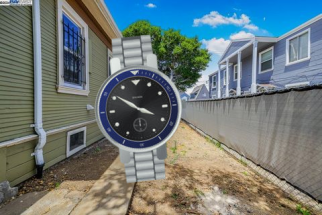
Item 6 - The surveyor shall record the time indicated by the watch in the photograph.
3:51
